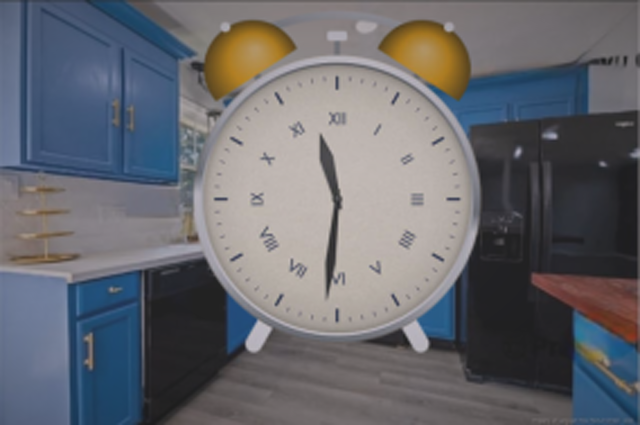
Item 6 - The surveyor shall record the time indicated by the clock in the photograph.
11:31
